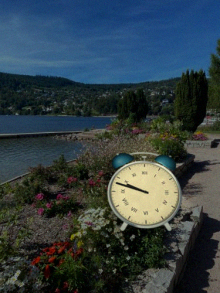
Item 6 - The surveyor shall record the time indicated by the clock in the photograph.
9:48
